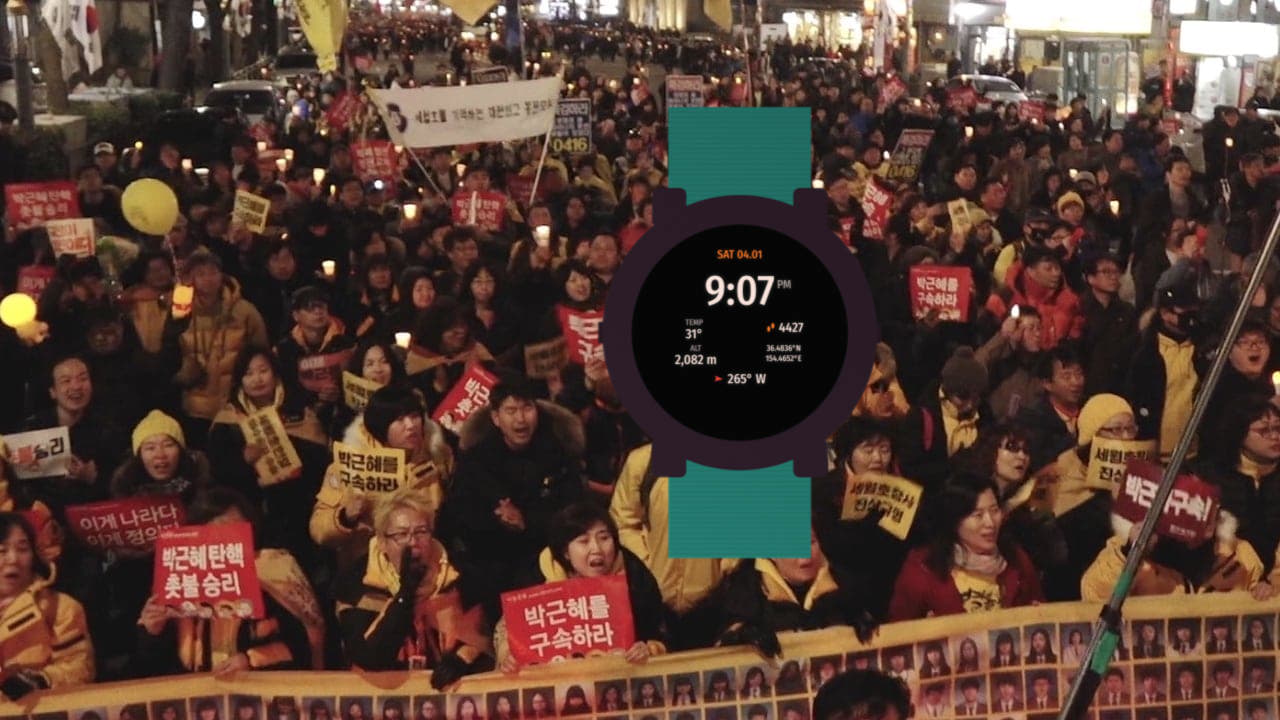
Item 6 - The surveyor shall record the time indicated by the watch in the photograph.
9:07
